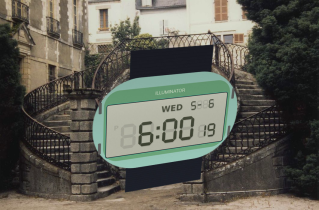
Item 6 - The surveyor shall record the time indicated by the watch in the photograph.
6:00:19
